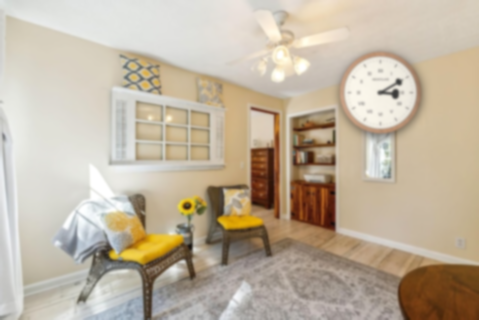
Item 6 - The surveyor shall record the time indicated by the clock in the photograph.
3:10
